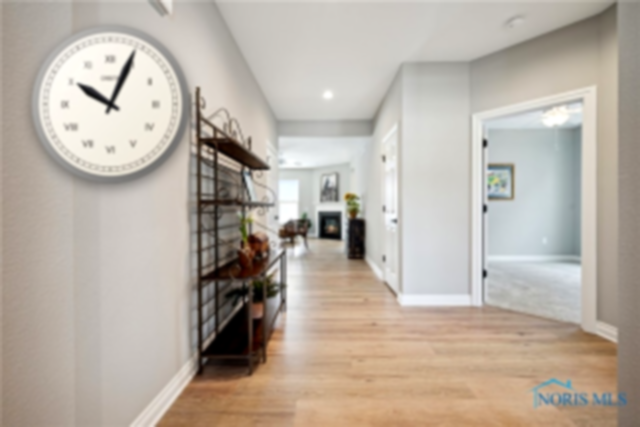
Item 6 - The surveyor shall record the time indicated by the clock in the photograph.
10:04
